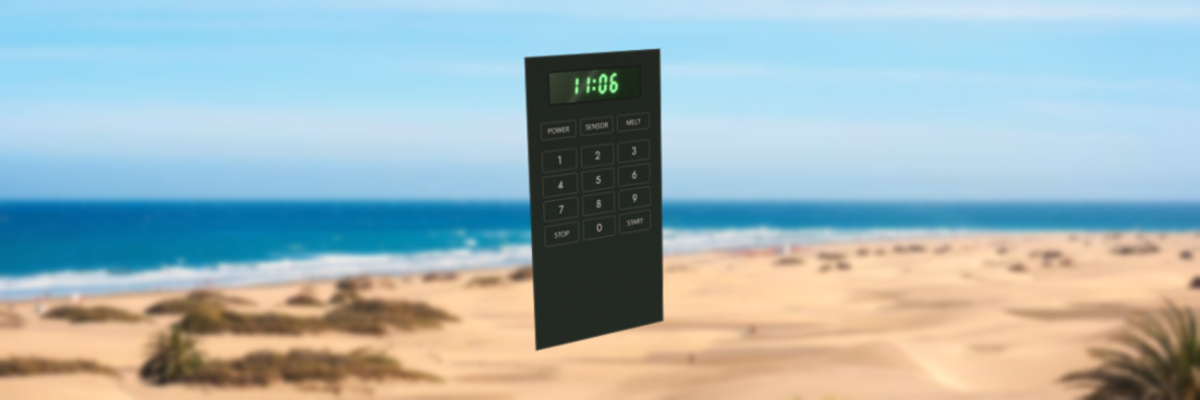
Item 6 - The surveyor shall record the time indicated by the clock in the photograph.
11:06
